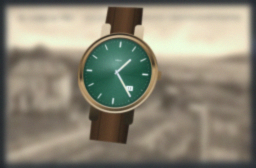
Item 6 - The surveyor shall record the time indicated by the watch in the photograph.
1:24
